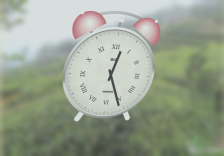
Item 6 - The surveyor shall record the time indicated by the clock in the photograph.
12:26
